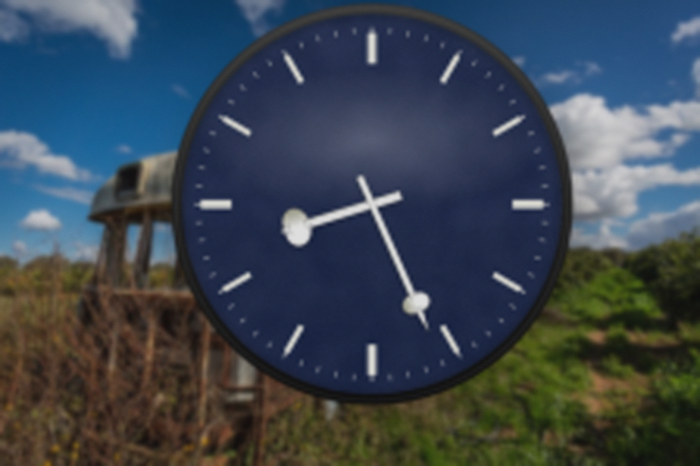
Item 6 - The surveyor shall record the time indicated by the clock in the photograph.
8:26
